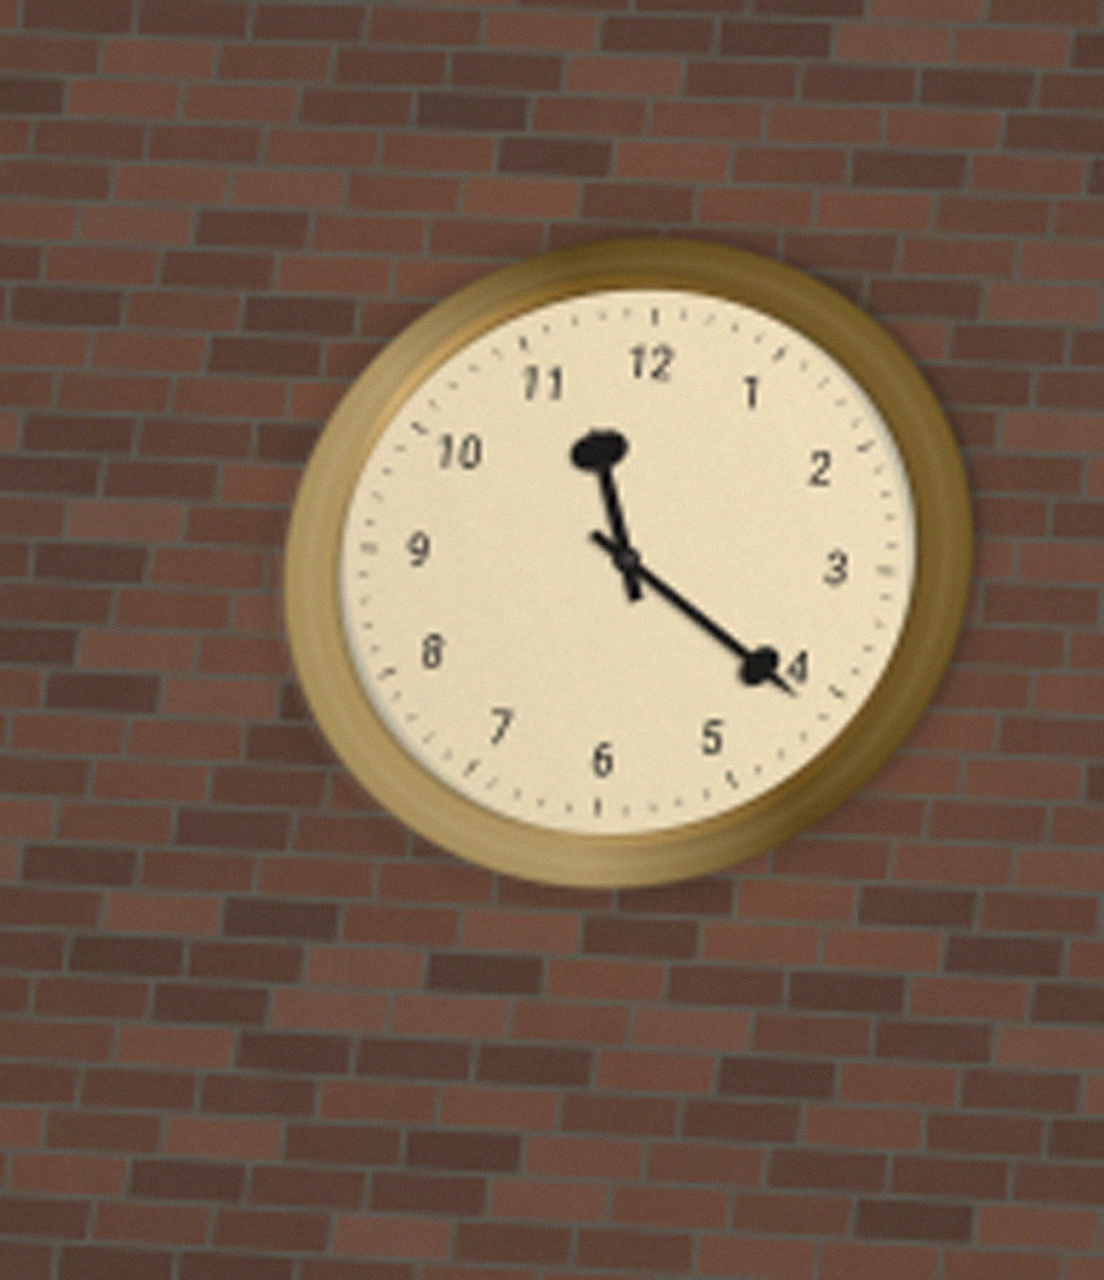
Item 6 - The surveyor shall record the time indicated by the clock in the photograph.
11:21
